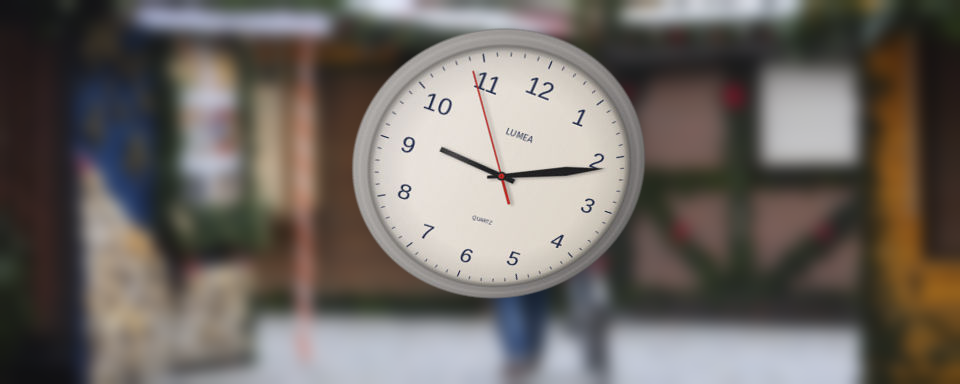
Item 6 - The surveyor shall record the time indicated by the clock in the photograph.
9:10:54
